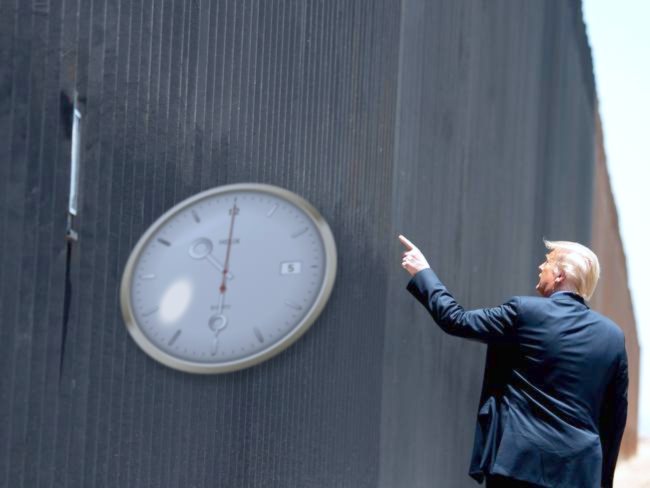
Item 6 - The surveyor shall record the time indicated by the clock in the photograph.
10:30:00
